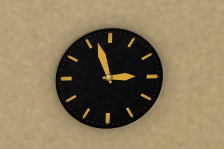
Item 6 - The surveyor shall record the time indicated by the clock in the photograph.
2:57
